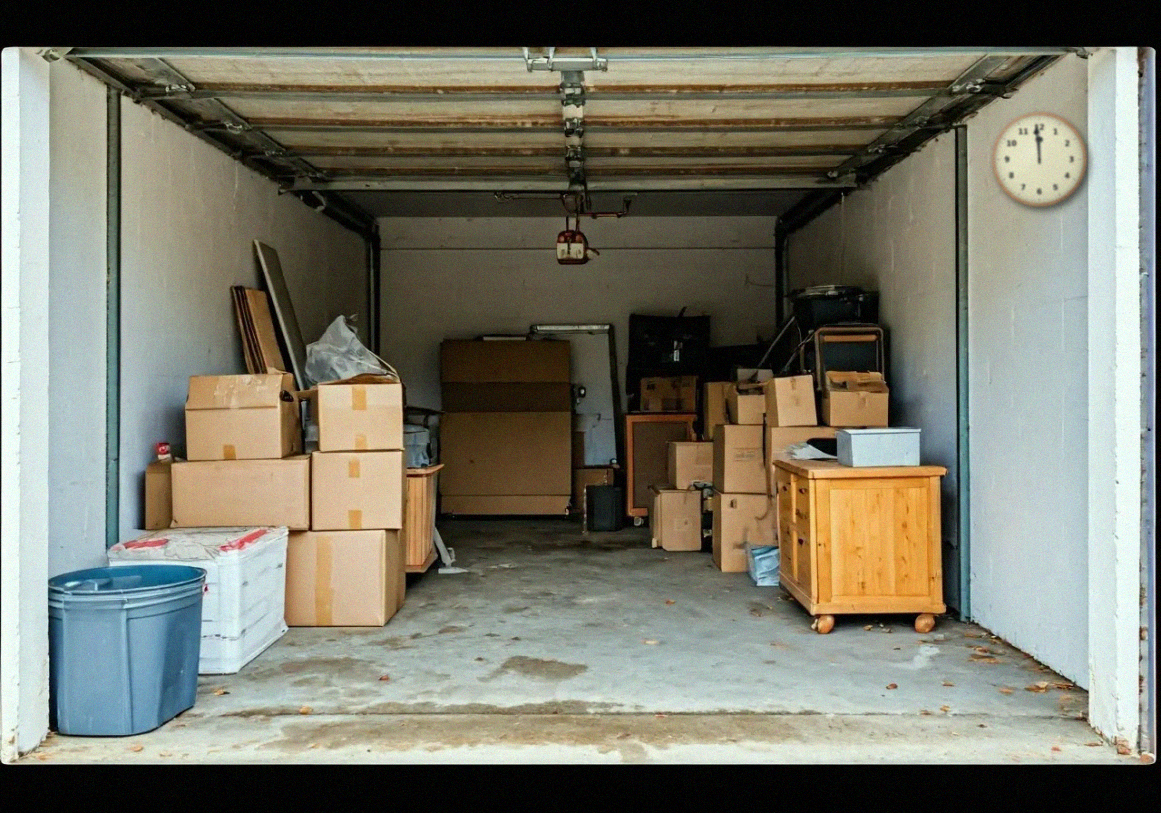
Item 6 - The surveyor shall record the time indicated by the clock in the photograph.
11:59
